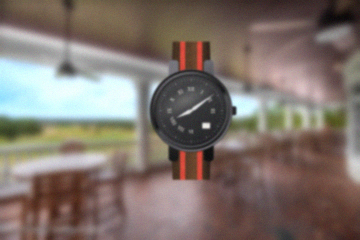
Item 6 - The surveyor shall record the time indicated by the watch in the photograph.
8:09
